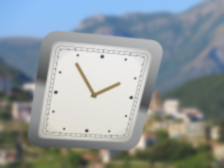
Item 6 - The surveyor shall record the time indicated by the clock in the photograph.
1:54
